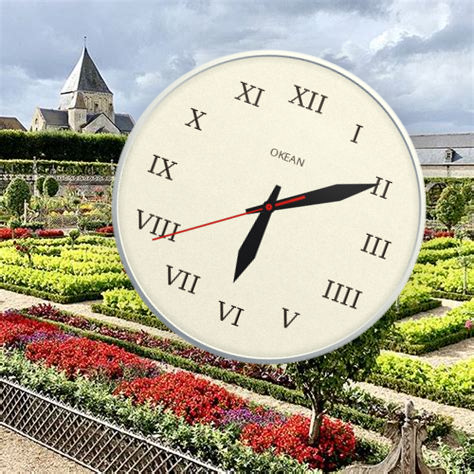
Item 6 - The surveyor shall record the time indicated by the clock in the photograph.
6:09:39
